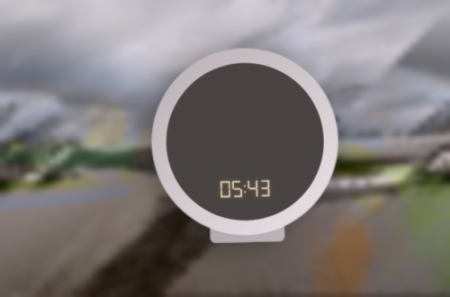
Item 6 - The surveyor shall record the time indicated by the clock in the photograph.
5:43
